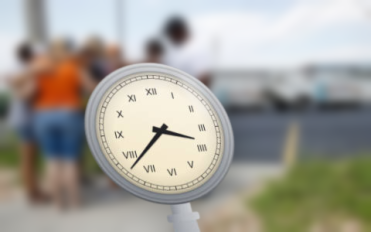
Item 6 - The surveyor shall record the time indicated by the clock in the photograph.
3:38
